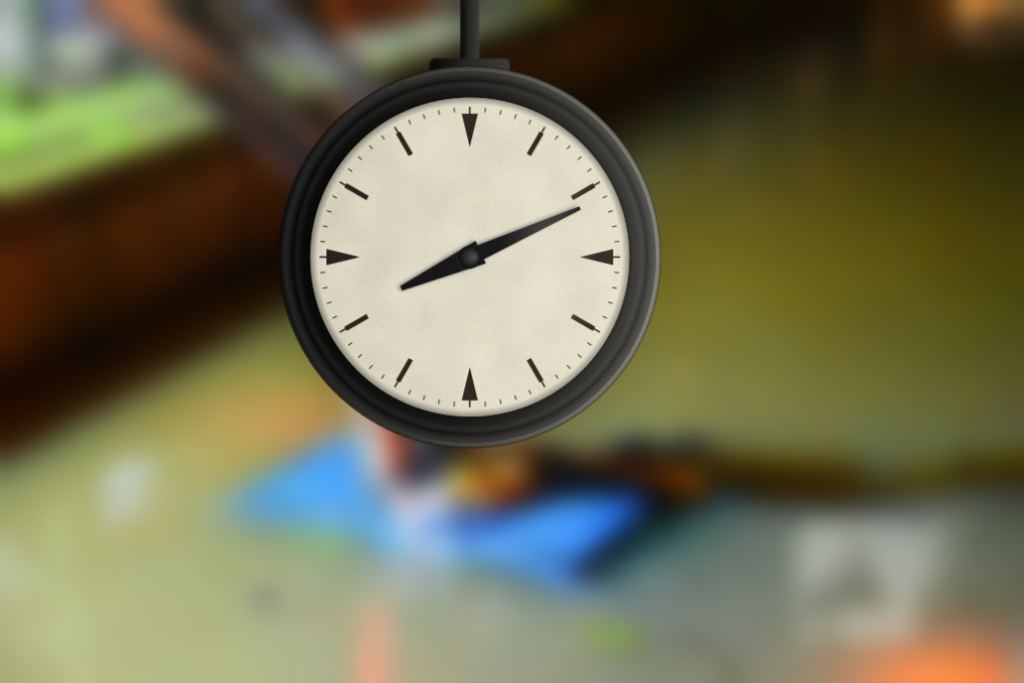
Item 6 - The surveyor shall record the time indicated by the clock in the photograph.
8:11
